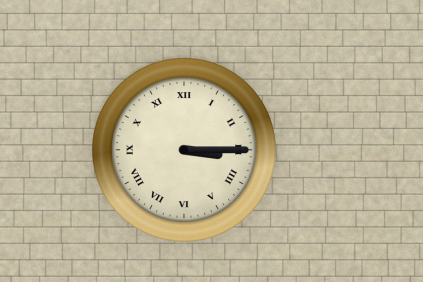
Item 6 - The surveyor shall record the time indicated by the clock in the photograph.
3:15
